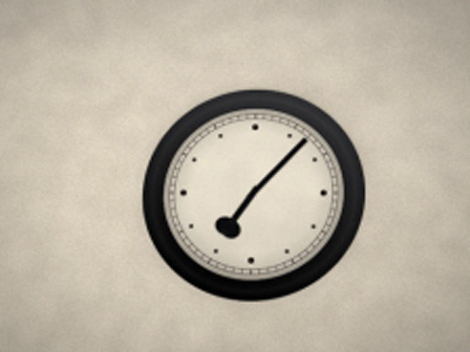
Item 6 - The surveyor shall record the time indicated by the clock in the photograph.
7:07
